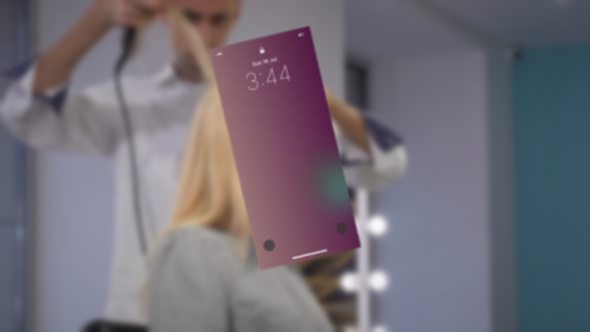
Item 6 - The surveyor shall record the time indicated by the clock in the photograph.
3:44
